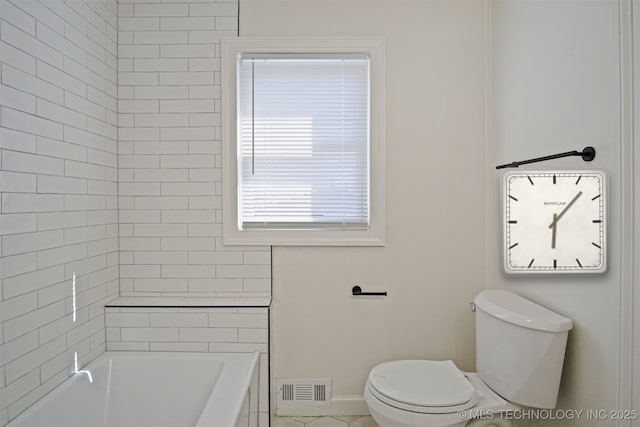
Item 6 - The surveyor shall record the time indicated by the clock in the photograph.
6:07
